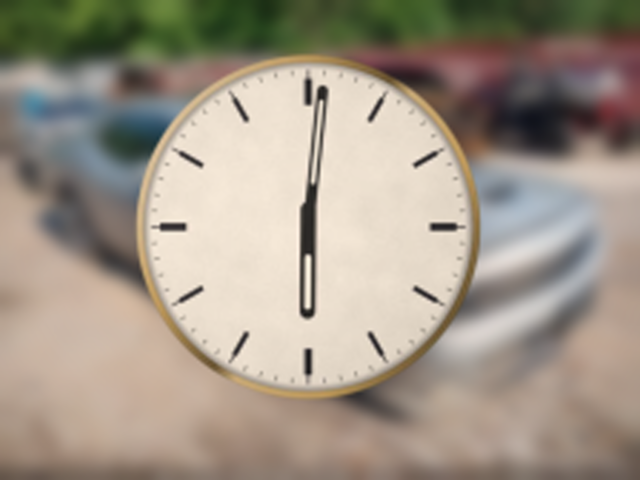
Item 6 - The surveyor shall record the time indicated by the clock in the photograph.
6:01
